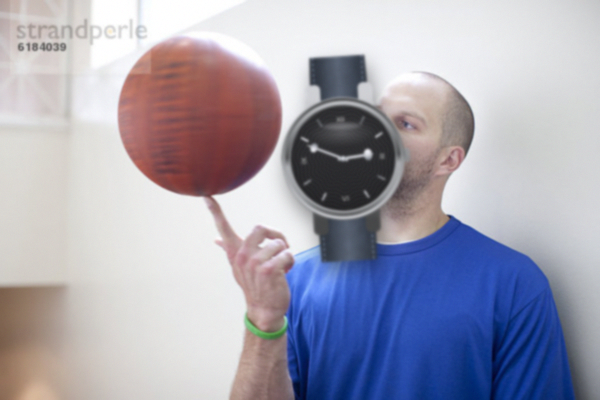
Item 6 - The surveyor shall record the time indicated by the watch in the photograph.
2:49
